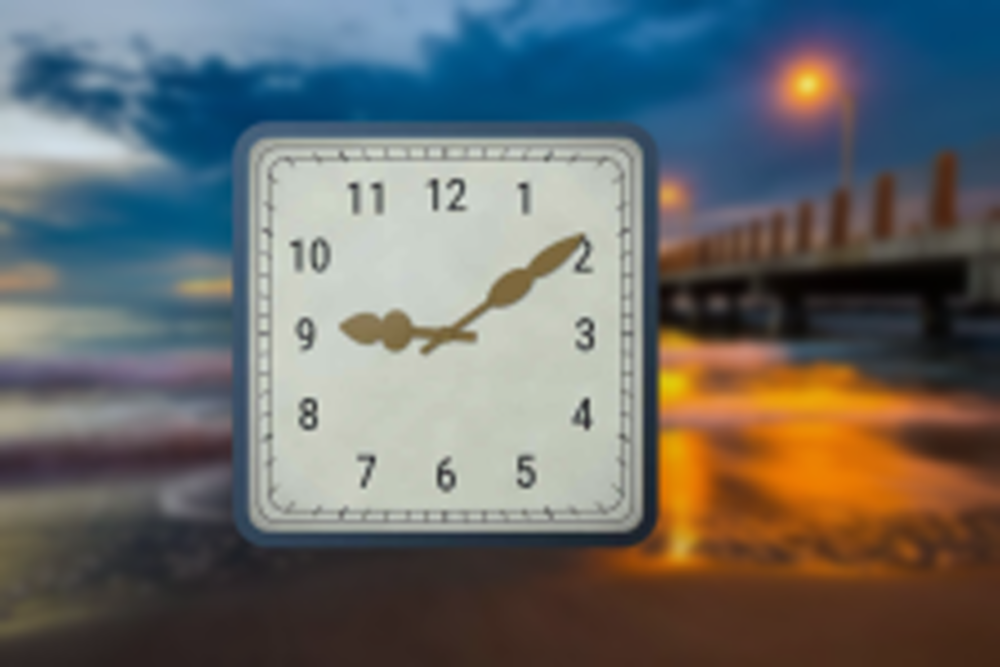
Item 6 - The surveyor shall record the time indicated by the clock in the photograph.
9:09
